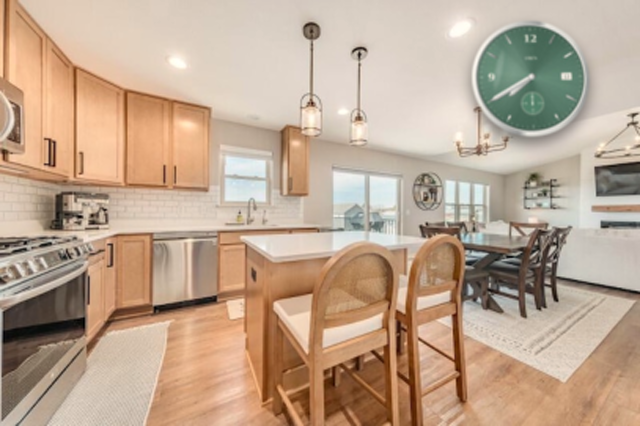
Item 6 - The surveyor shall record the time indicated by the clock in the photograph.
7:40
